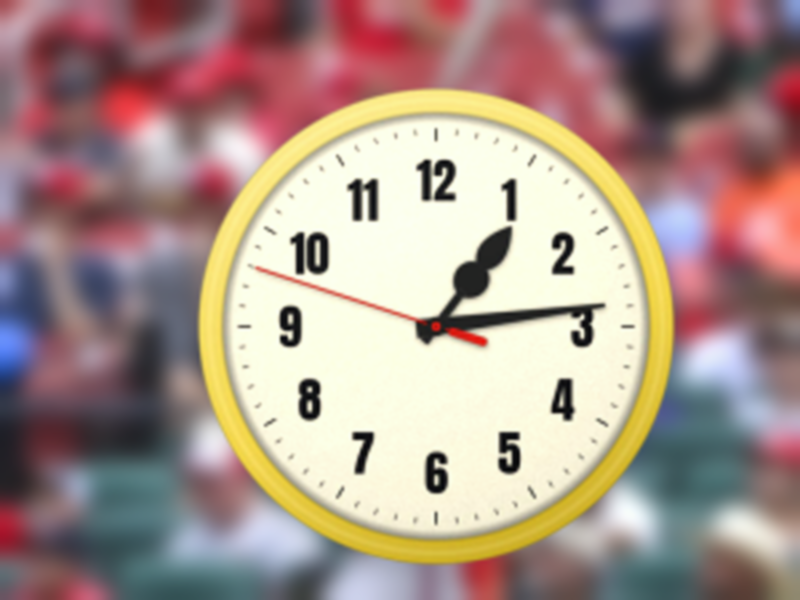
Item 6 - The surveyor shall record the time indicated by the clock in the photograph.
1:13:48
